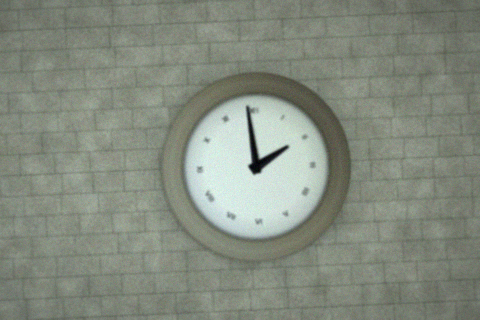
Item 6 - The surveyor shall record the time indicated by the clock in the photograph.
1:59
